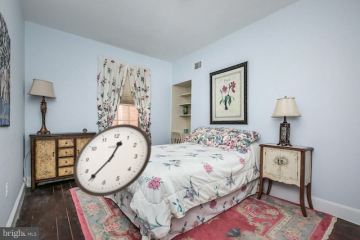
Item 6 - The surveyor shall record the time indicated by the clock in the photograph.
12:36
